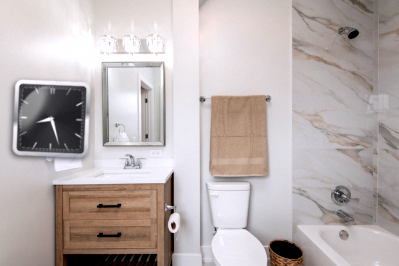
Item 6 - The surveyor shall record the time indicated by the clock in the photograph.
8:27
